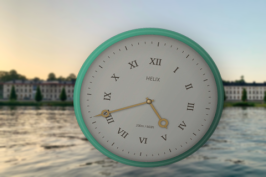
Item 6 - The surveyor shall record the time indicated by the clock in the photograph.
4:41
